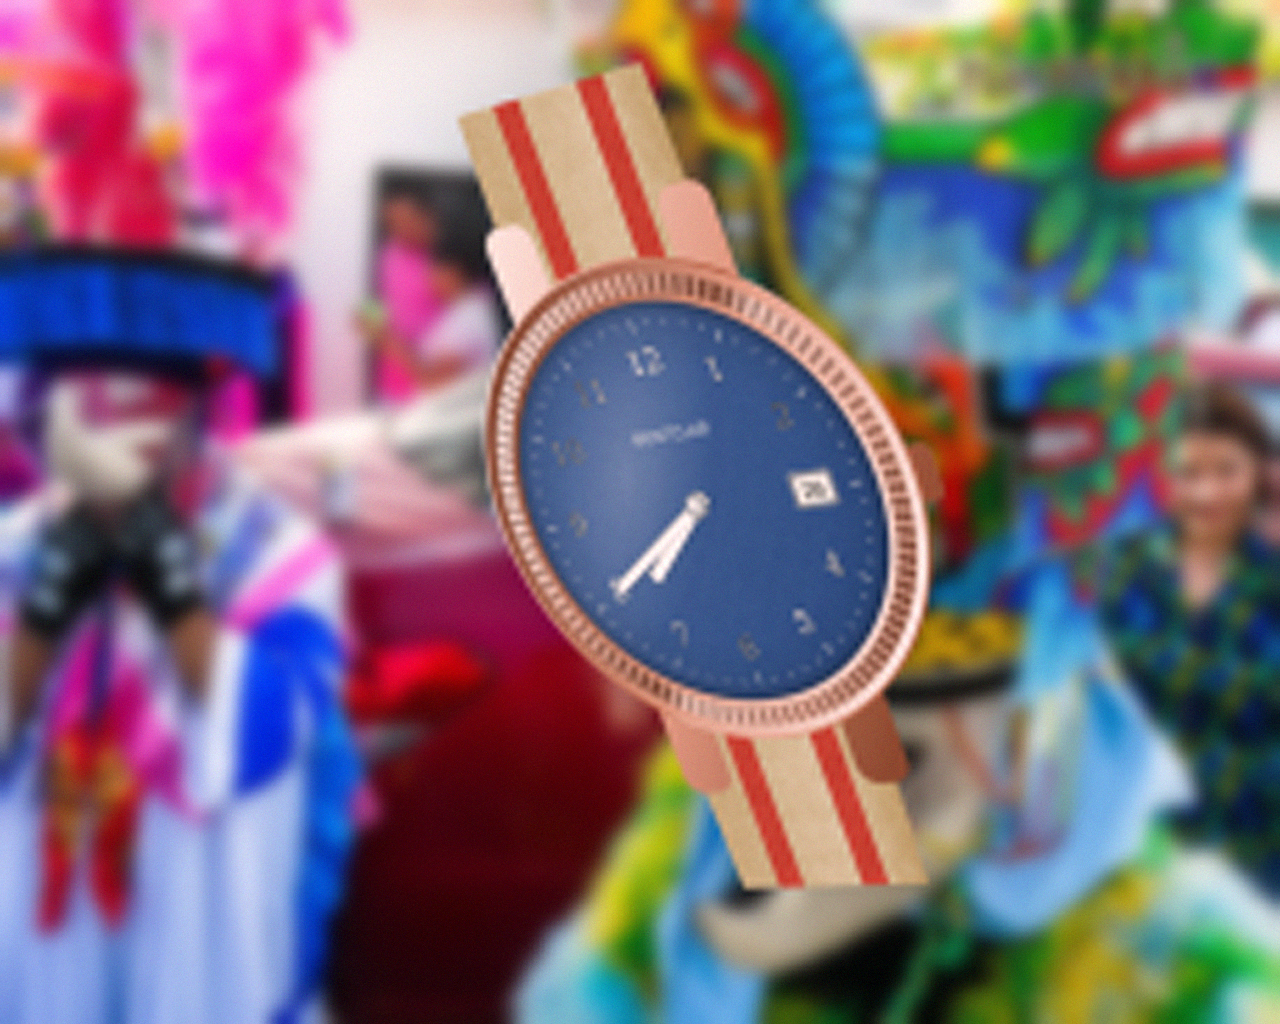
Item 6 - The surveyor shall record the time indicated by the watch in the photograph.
7:40
